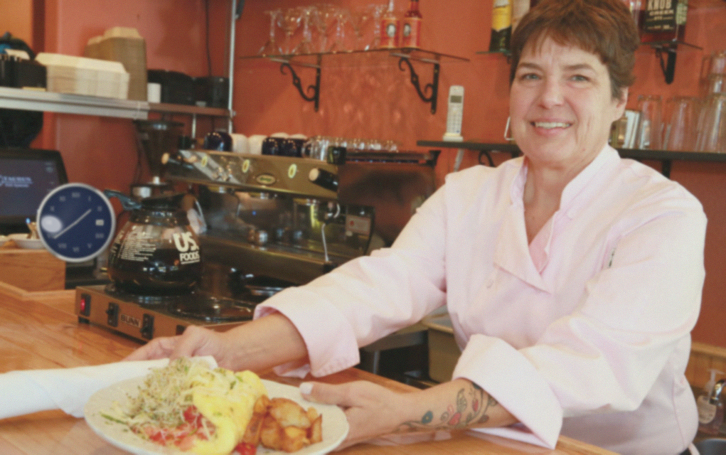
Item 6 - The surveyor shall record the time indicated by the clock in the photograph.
1:39
